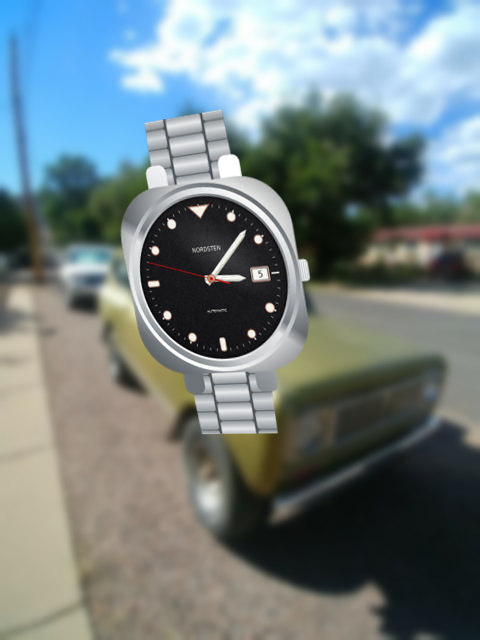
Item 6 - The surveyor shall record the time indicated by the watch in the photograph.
3:07:48
